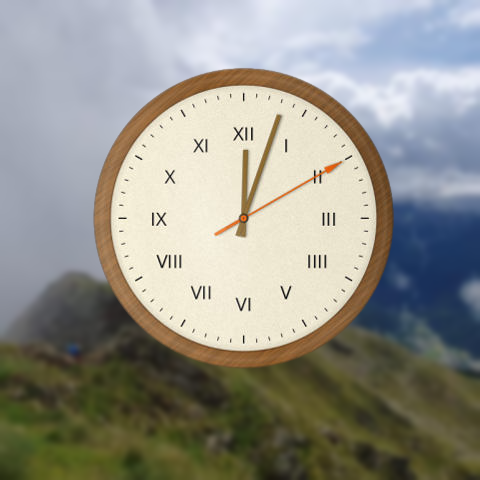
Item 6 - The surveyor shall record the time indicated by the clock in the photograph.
12:03:10
